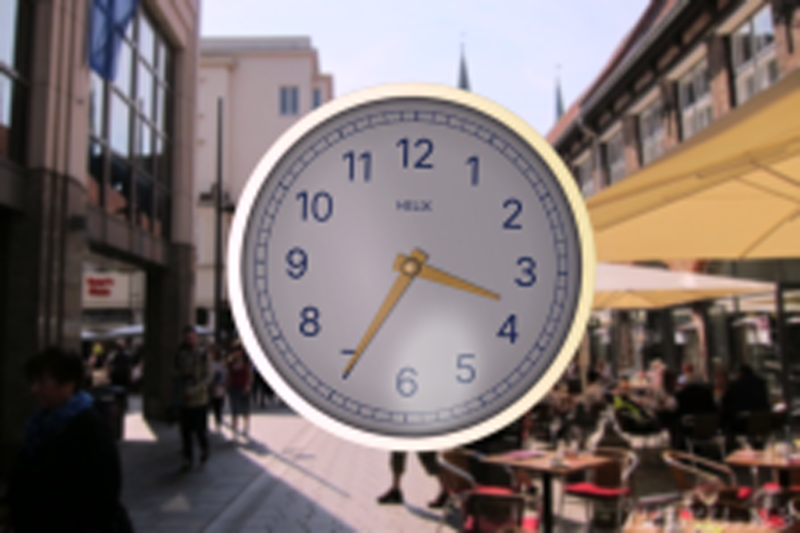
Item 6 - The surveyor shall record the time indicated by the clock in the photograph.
3:35
